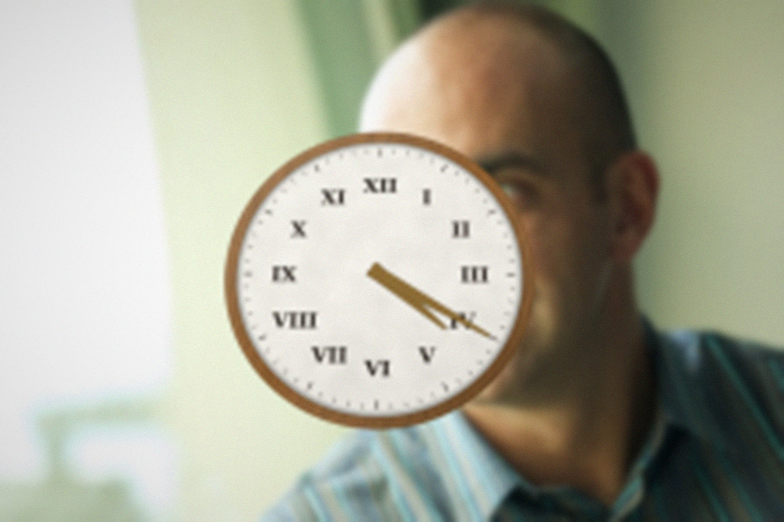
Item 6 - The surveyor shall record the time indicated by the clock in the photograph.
4:20
